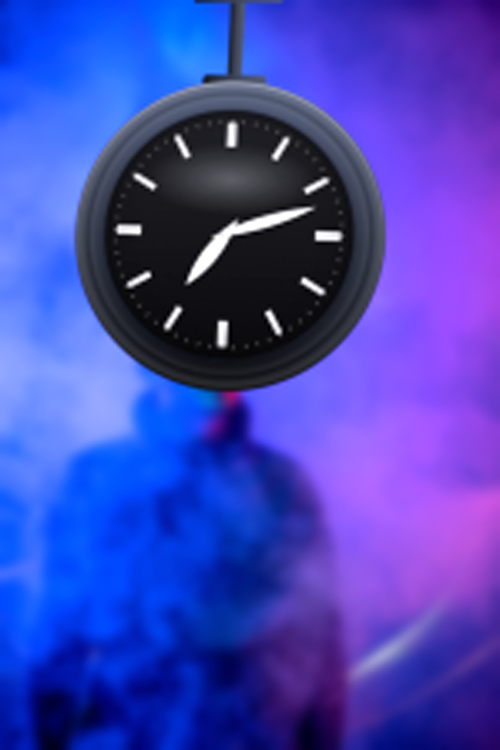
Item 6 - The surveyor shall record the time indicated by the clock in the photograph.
7:12
